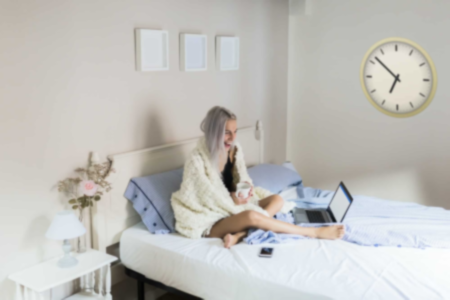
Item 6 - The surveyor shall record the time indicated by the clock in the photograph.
6:52
